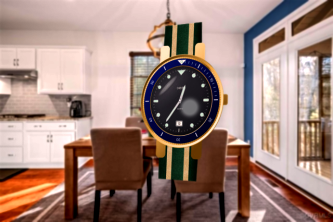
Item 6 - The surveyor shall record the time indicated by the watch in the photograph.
12:36
